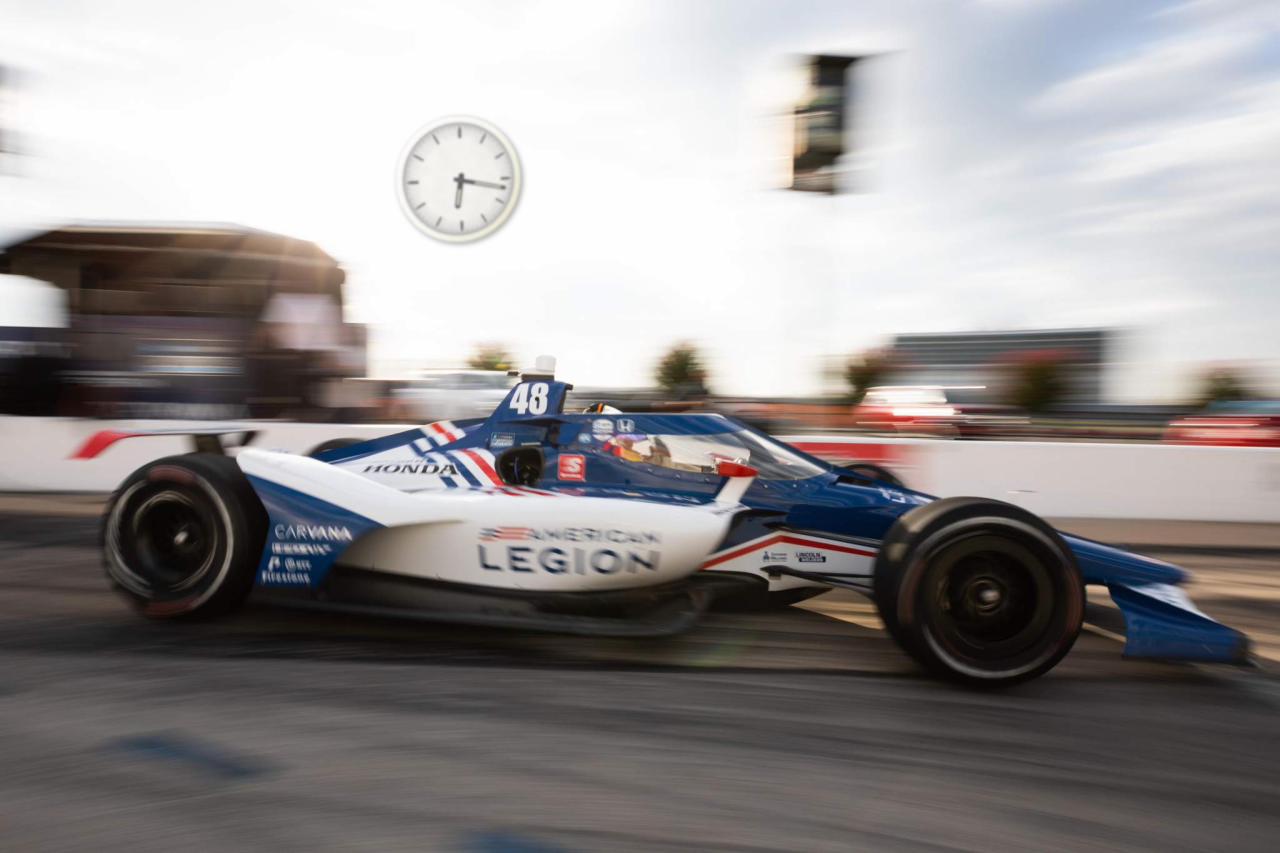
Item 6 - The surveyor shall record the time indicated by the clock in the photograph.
6:17
